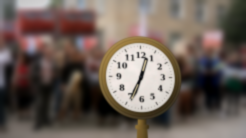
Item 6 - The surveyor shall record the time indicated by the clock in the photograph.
12:34
